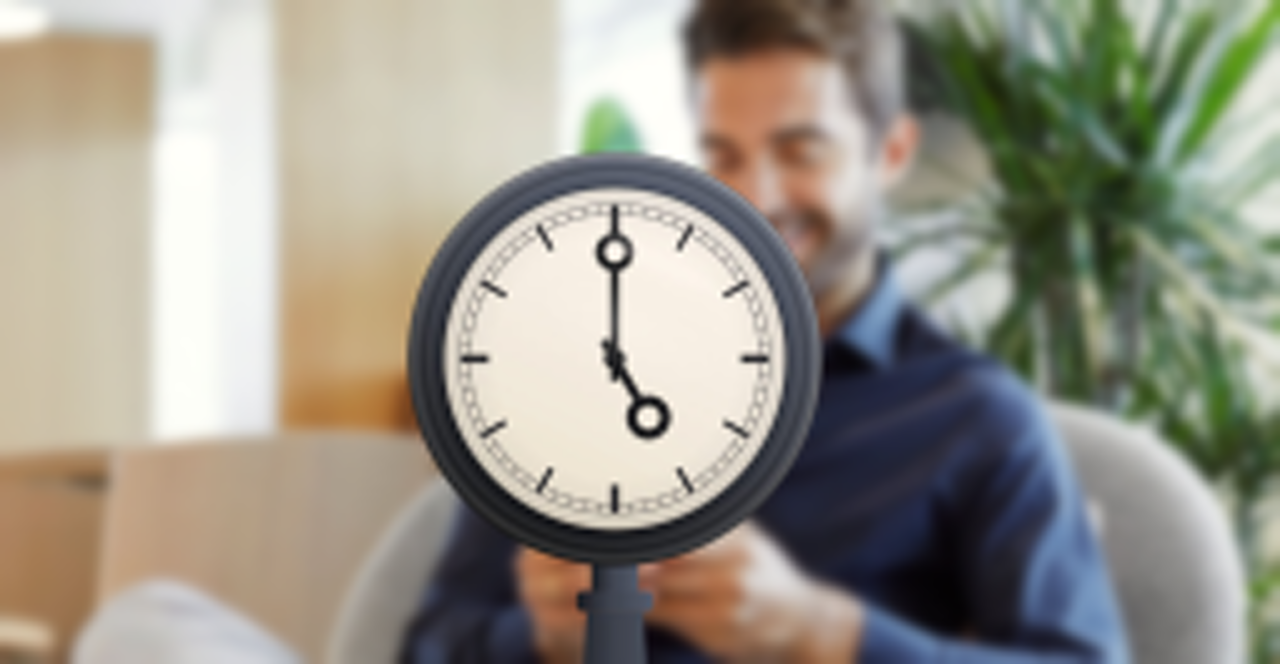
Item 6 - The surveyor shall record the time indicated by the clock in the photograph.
5:00
